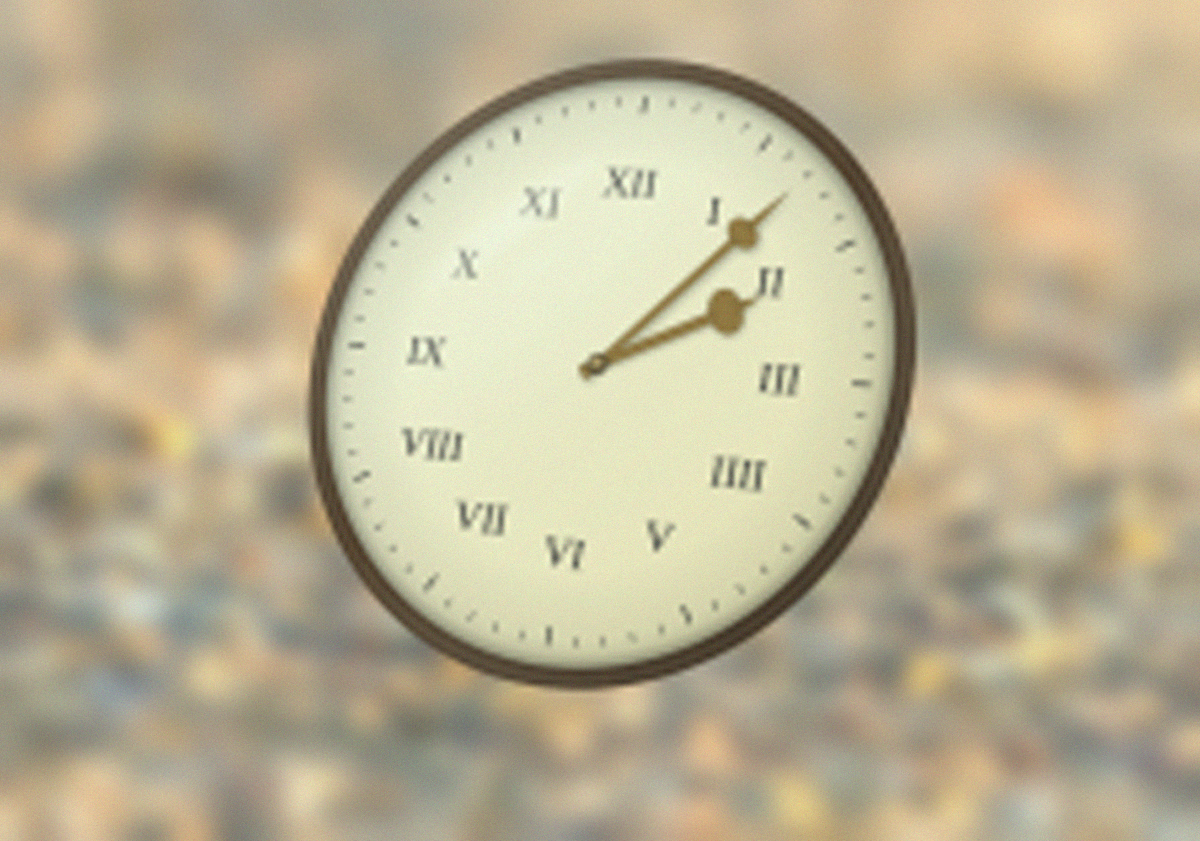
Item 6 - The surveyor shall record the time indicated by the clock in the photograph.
2:07
